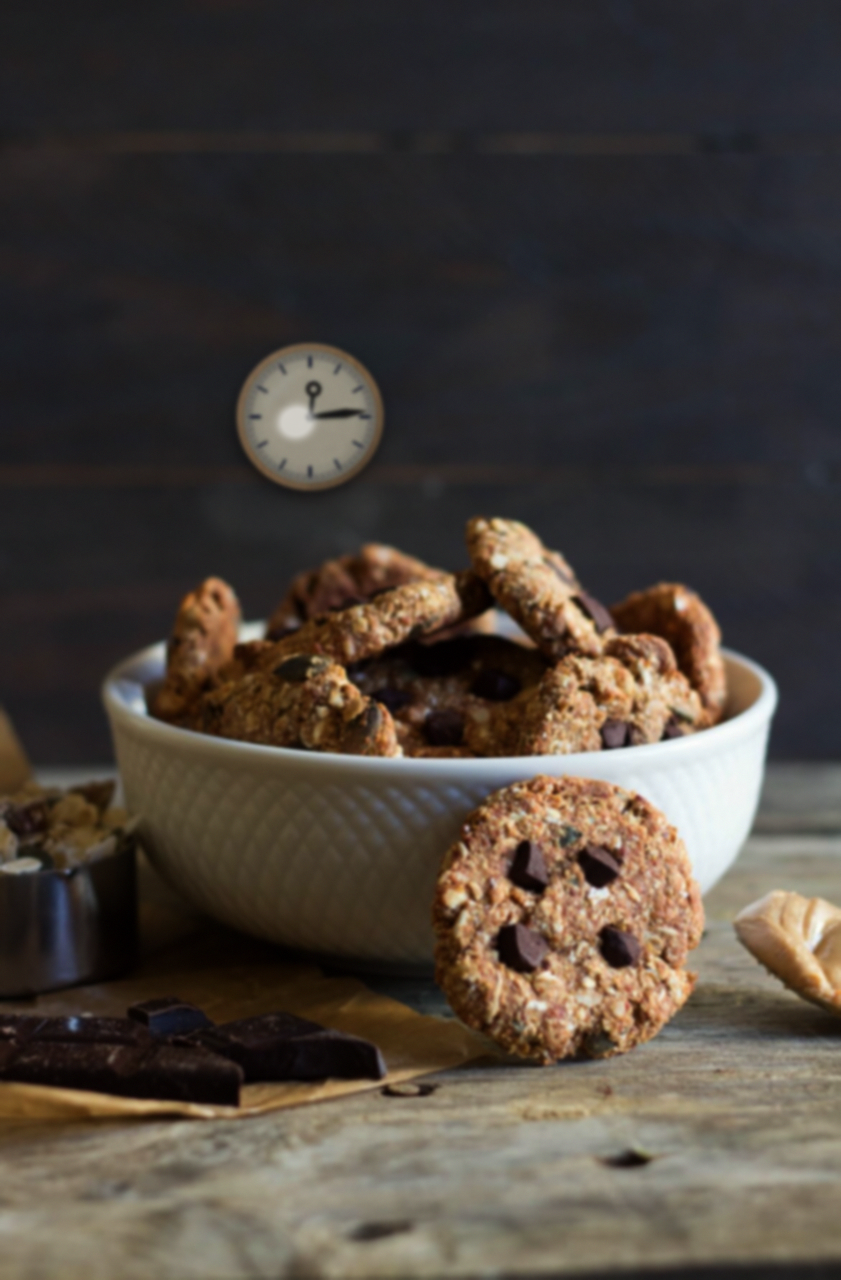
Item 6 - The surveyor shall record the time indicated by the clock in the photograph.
12:14
